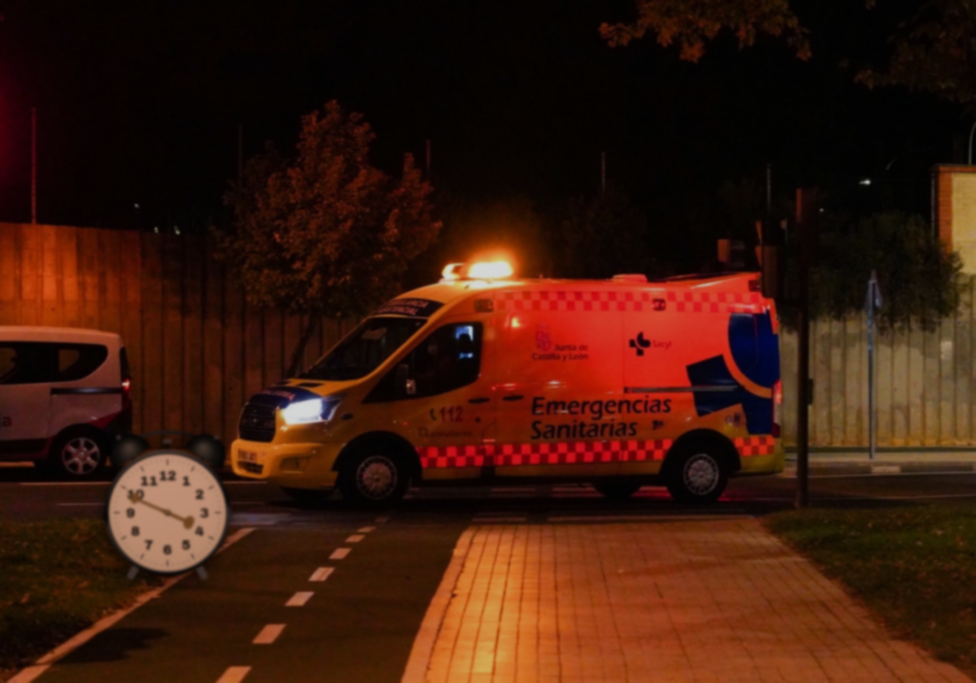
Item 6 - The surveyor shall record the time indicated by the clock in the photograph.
3:49
